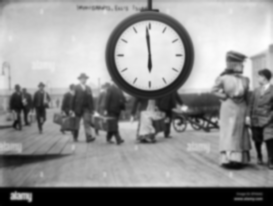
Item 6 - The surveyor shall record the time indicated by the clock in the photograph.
5:59
